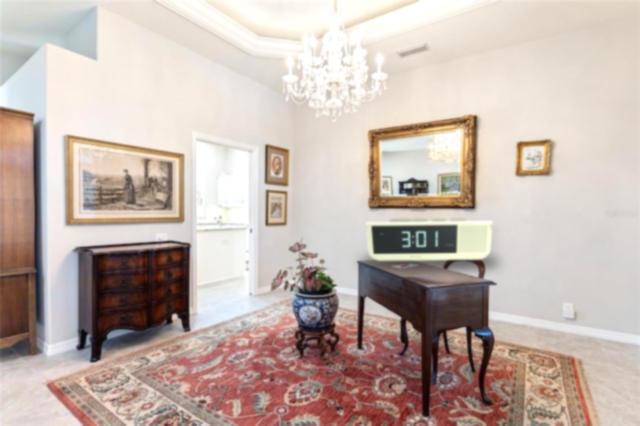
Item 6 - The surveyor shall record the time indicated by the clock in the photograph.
3:01
